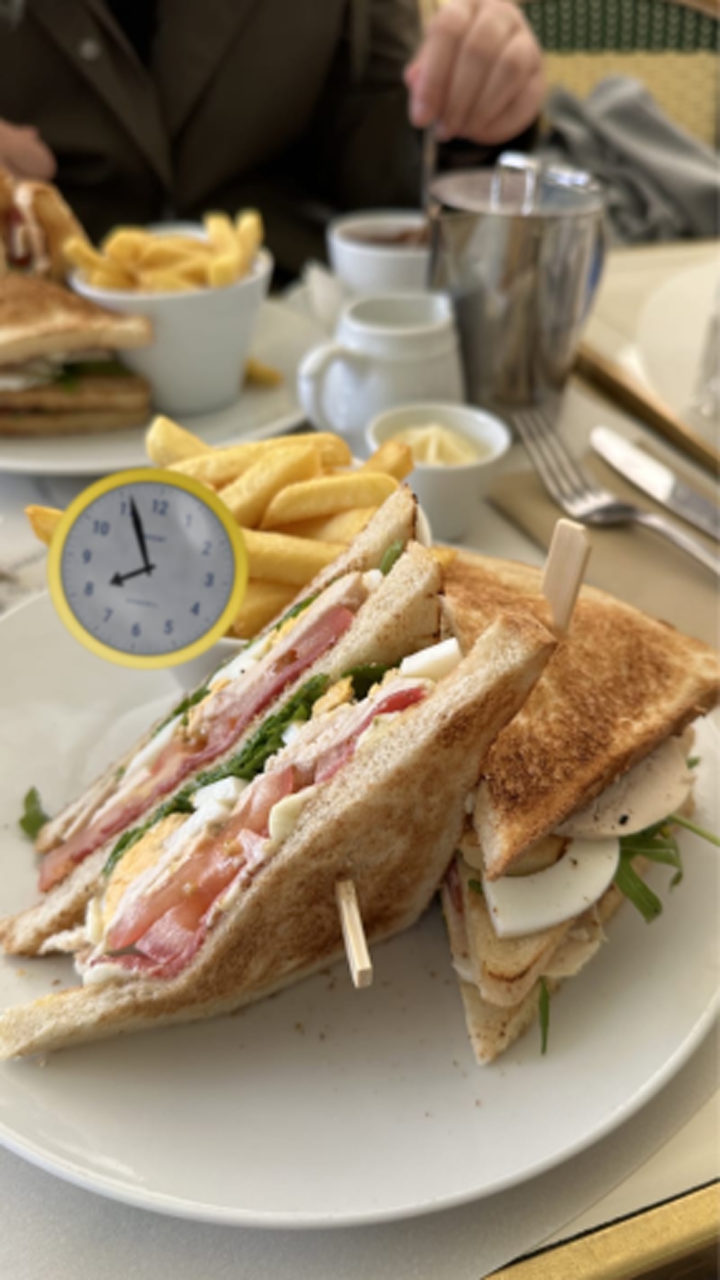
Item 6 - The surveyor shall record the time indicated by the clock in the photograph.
7:56
